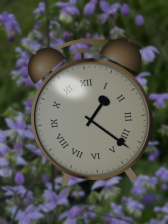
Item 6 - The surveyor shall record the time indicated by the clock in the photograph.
1:22
